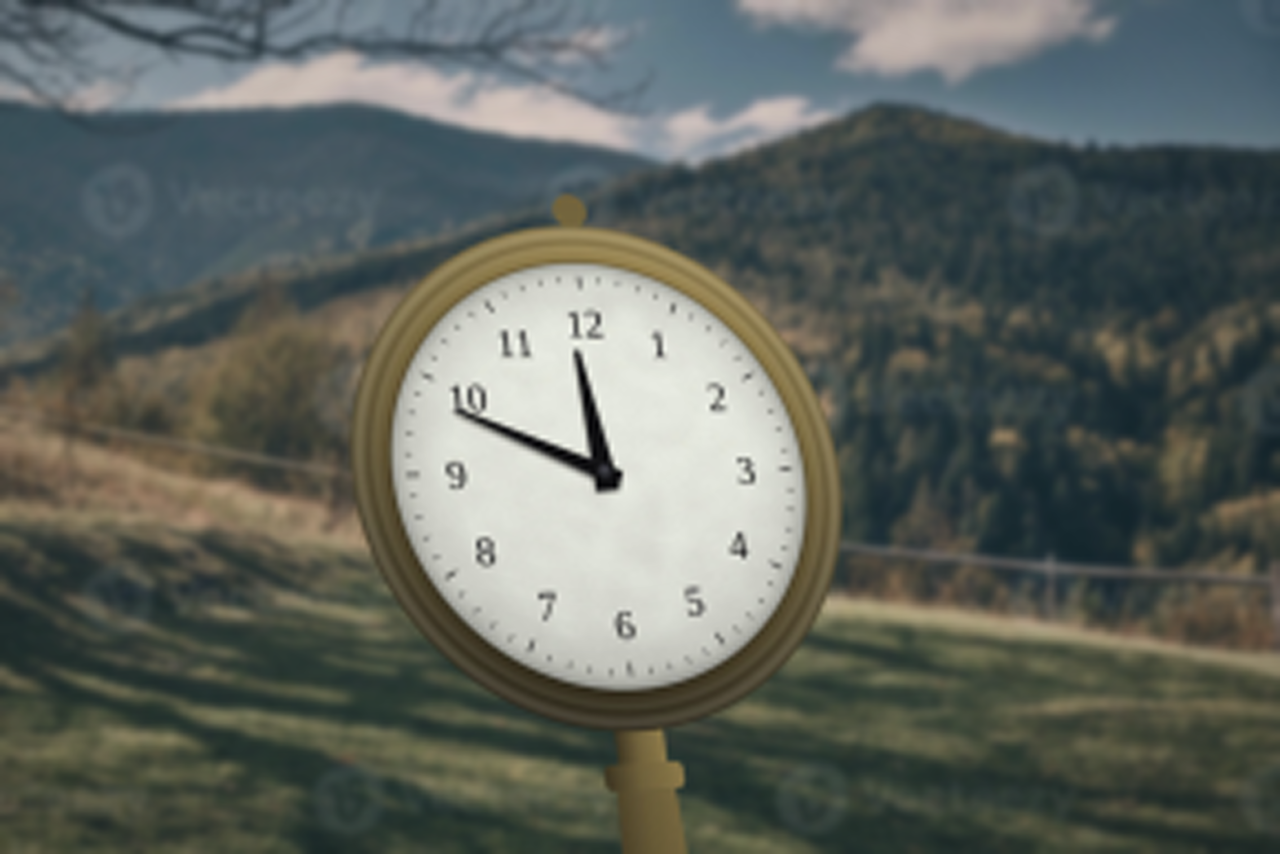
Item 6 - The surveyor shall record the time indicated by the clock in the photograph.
11:49
